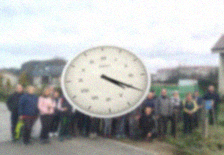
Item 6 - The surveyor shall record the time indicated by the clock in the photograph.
4:20
